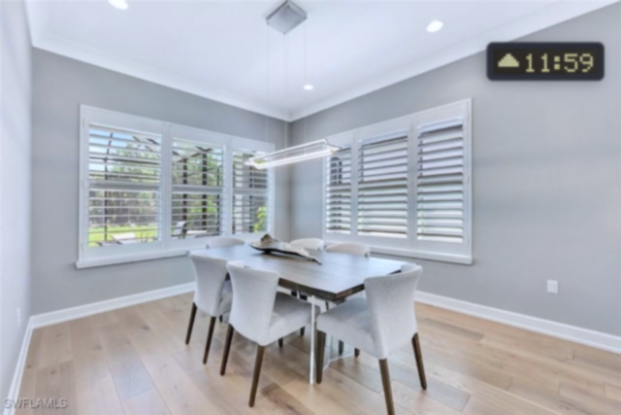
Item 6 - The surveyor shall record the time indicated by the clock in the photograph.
11:59
